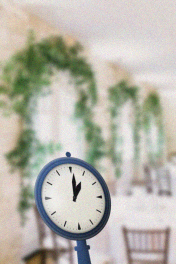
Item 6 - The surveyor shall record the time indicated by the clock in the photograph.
1:01
